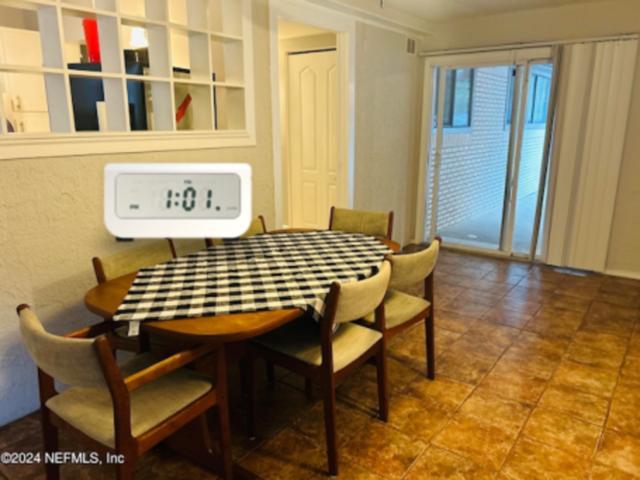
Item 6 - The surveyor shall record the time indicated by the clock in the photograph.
1:01
